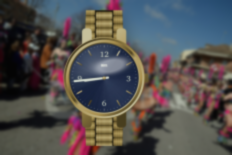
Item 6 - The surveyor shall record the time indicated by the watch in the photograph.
8:44
